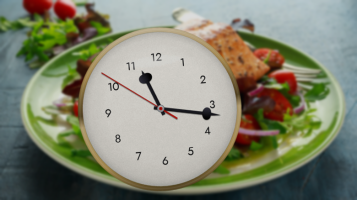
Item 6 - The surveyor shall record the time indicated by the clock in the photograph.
11:16:51
